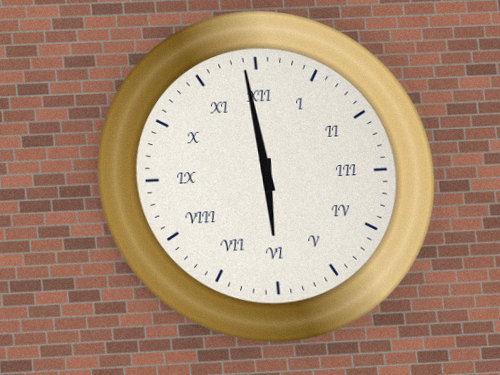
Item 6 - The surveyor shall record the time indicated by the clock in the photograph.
5:59
